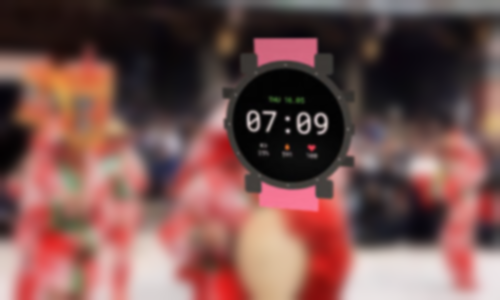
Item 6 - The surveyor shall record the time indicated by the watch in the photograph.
7:09
